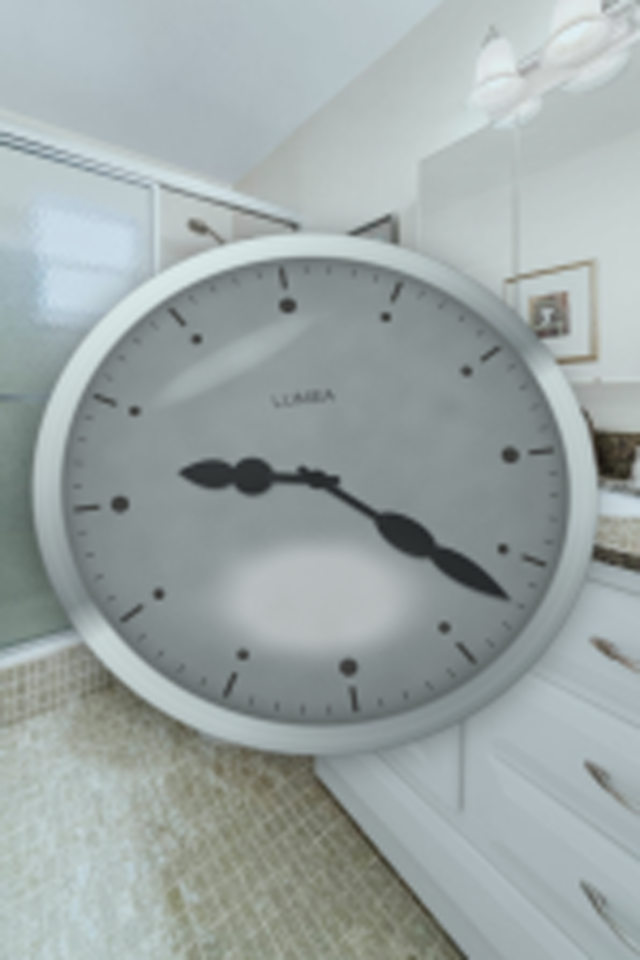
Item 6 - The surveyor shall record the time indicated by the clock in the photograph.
9:22
